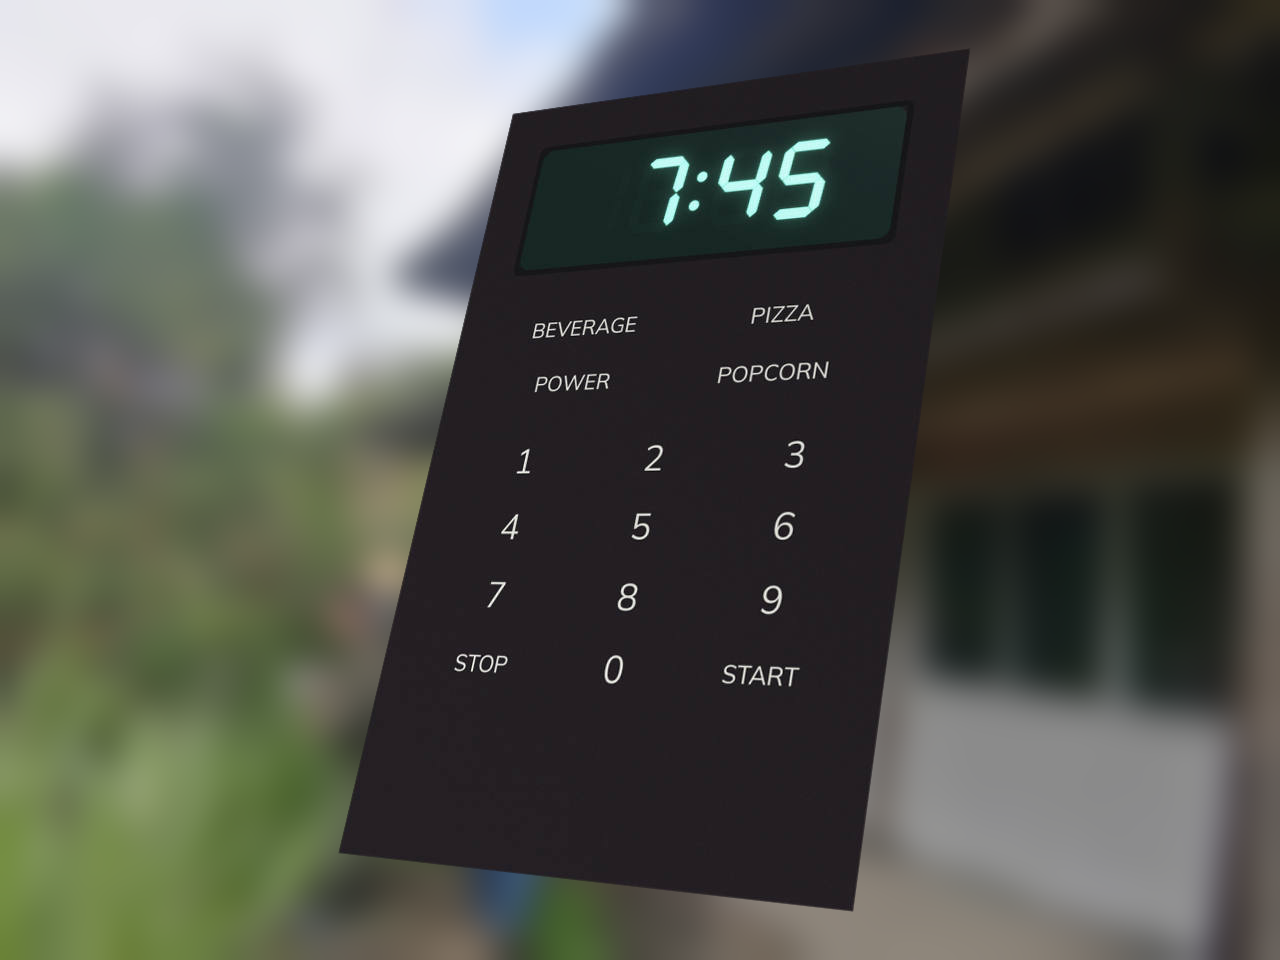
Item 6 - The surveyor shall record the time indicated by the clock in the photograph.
7:45
